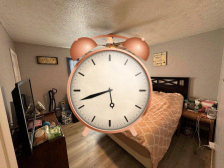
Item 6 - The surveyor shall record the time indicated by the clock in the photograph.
5:42
